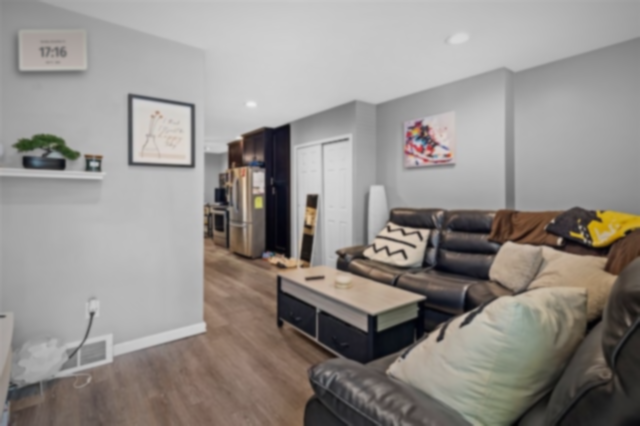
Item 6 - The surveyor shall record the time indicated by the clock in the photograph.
17:16
